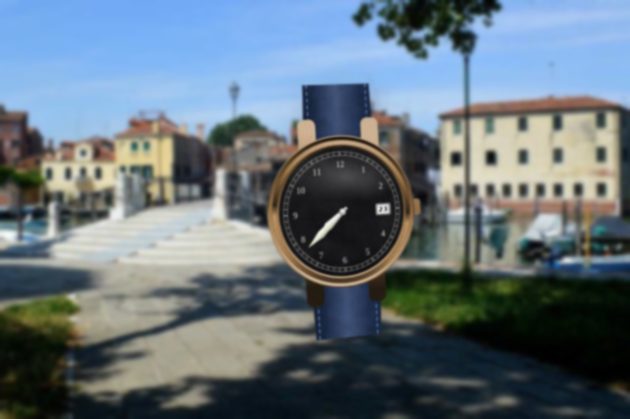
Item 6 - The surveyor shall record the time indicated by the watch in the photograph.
7:38
